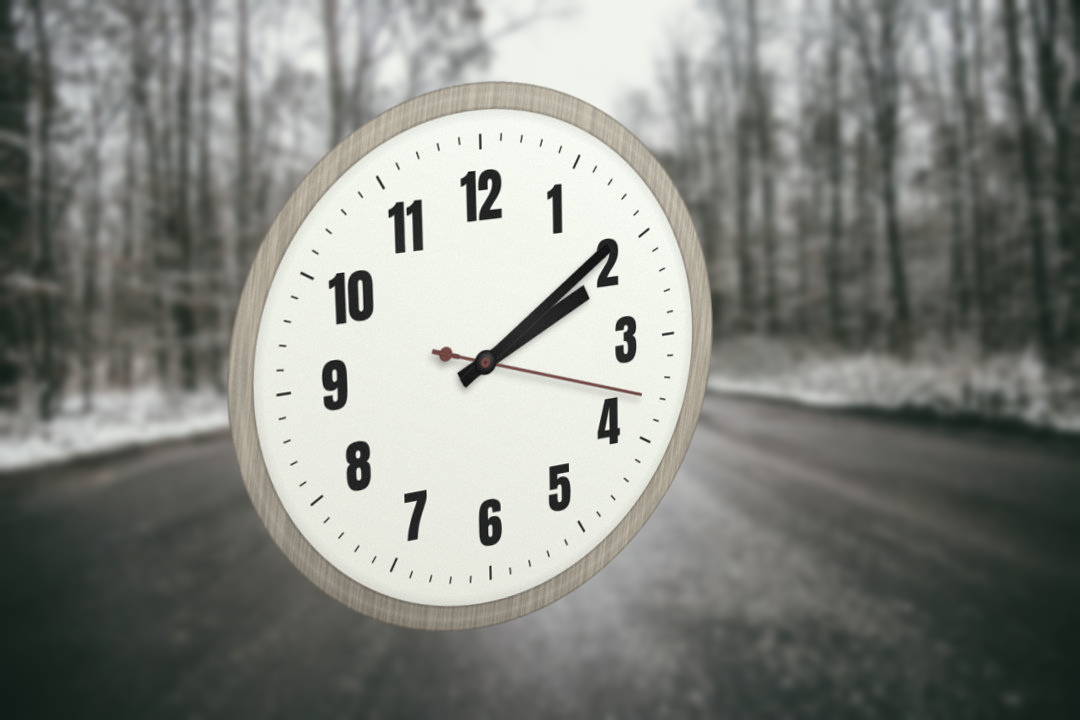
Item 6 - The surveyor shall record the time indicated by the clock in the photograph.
2:09:18
